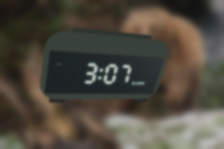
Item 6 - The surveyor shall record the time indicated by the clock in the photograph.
3:07
